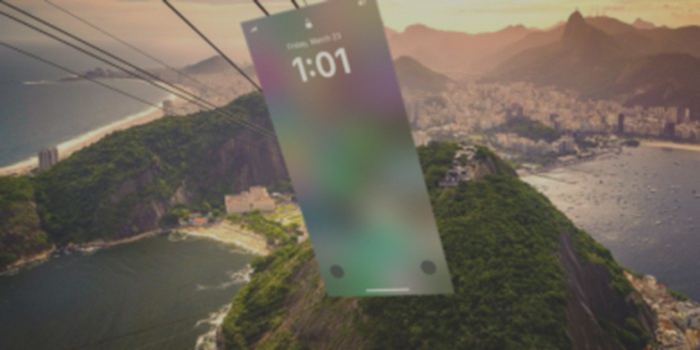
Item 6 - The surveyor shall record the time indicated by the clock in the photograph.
1:01
